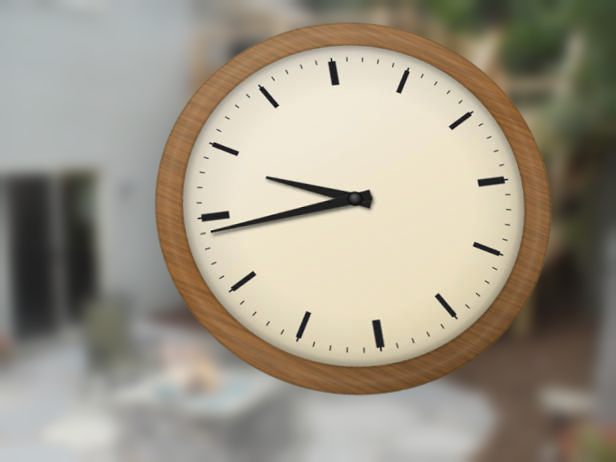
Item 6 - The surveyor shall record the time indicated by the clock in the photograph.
9:44
